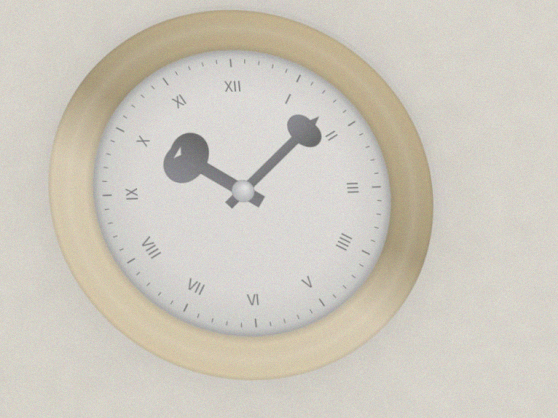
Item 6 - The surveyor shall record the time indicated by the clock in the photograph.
10:08
